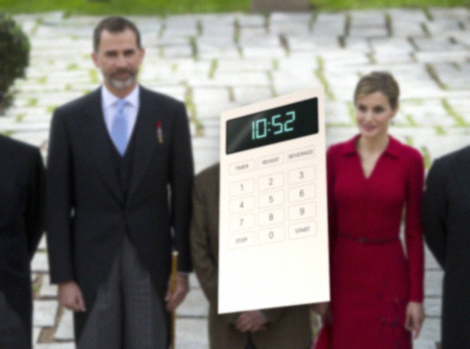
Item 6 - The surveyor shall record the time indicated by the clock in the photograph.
10:52
